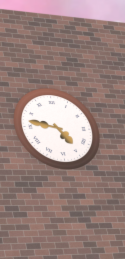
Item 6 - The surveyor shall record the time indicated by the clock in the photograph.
4:47
